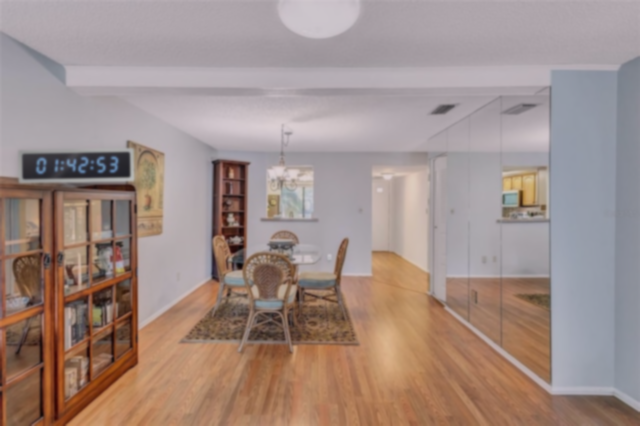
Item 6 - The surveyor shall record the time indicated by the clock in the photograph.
1:42:53
